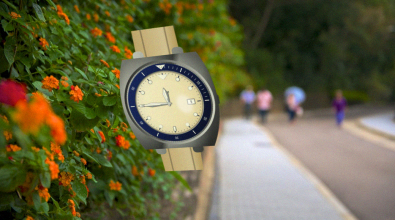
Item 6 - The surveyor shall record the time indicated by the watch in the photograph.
11:45
